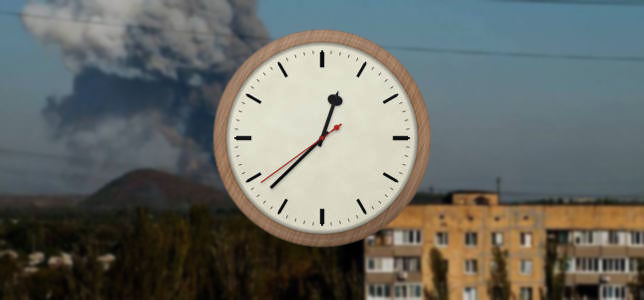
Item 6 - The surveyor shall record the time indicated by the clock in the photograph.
12:37:39
